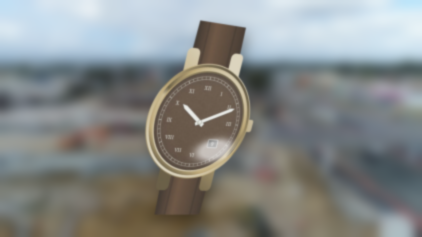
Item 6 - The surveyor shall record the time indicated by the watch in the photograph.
10:11
